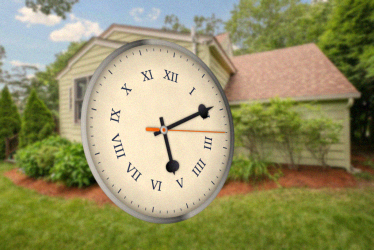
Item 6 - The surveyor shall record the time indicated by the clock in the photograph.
5:09:13
